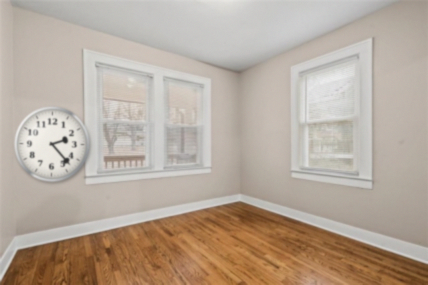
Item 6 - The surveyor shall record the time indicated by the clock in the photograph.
2:23
